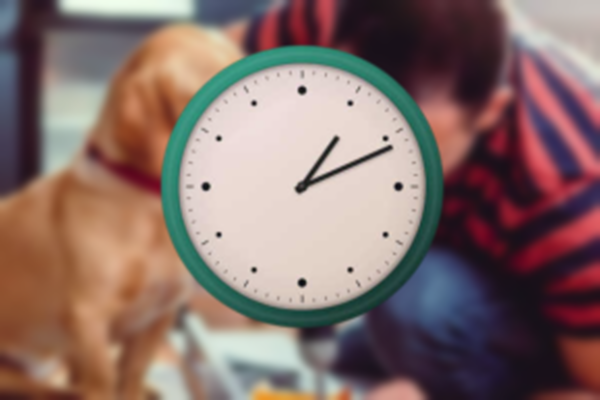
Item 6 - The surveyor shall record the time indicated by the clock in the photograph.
1:11
